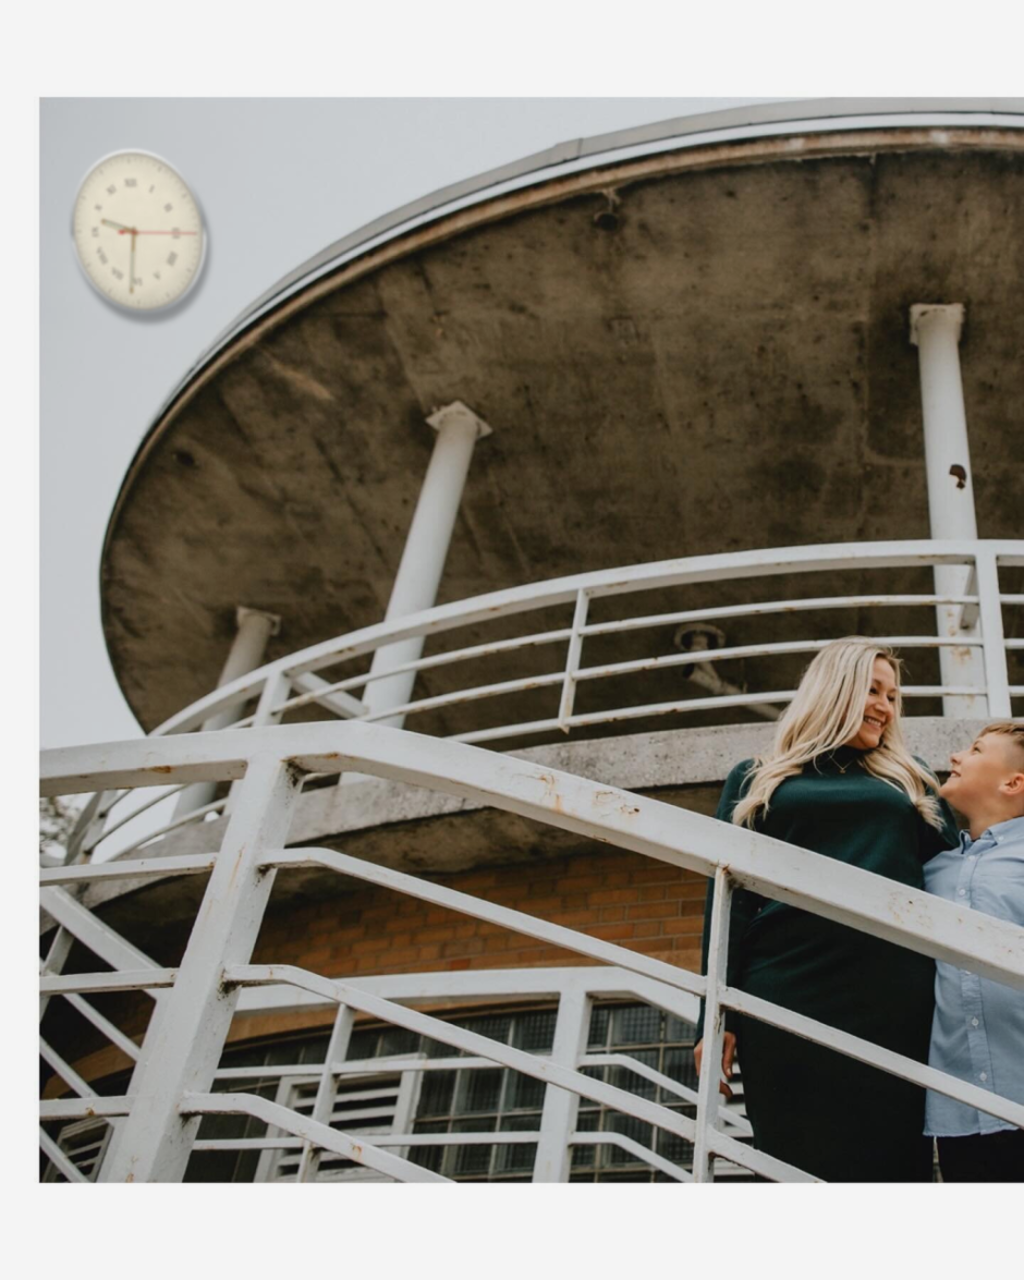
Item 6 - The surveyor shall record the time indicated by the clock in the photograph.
9:31:15
